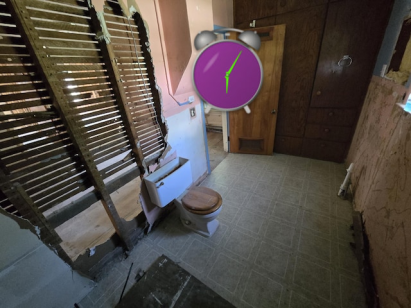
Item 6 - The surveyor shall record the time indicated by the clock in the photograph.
6:05
